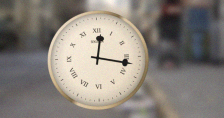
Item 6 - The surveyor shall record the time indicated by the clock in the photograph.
12:17
